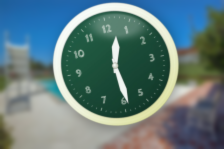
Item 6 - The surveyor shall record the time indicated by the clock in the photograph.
12:29
